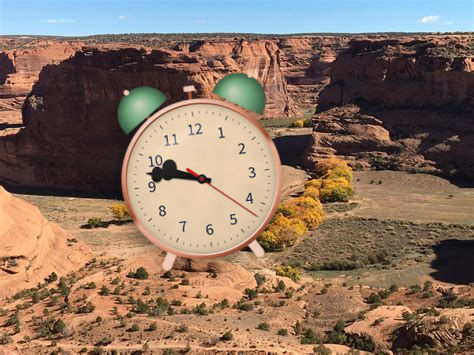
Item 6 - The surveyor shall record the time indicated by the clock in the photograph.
9:47:22
